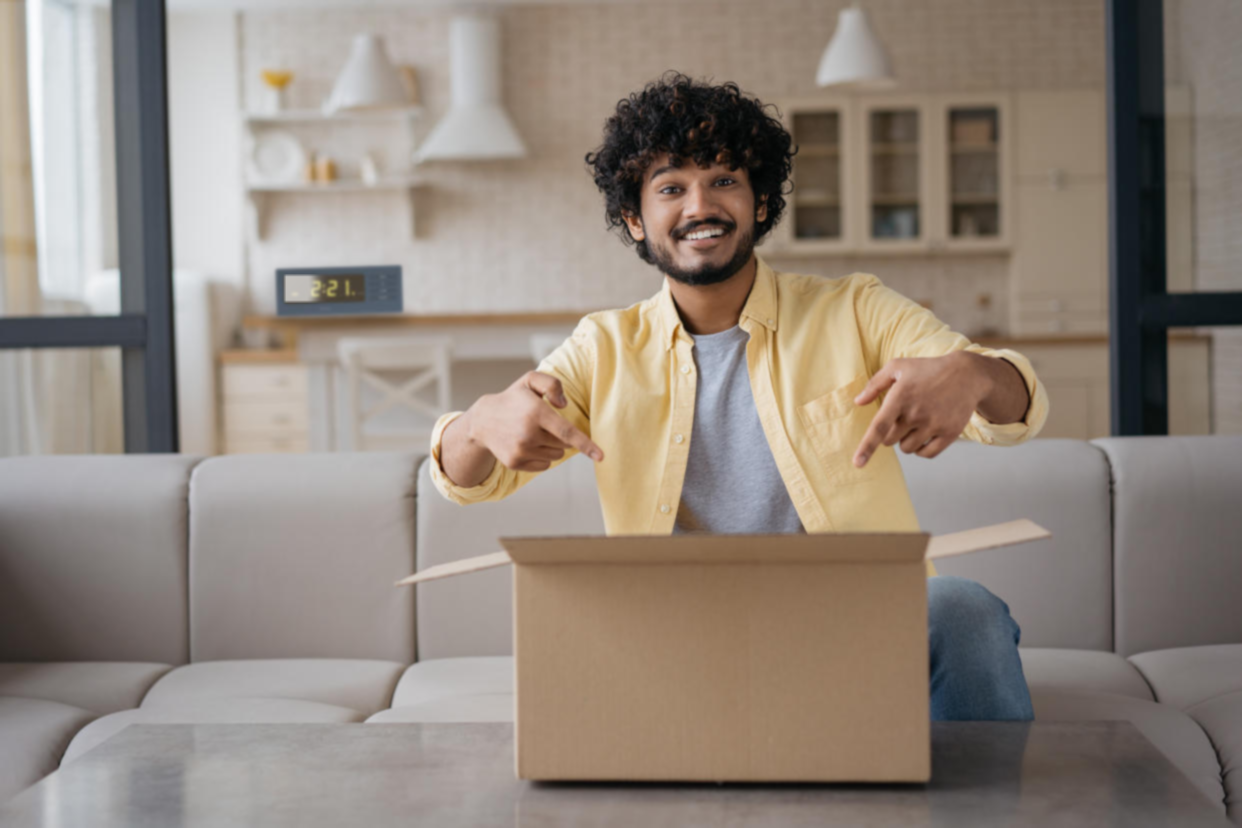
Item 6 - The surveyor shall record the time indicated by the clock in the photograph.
2:21
